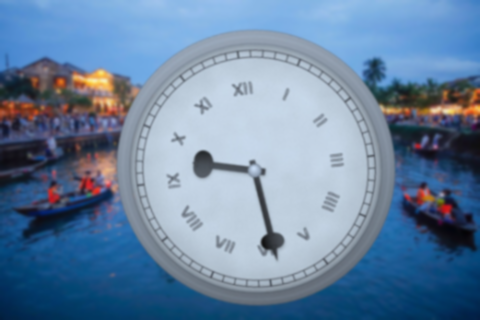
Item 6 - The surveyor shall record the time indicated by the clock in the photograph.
9:29
